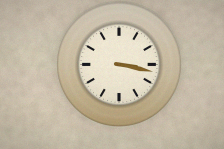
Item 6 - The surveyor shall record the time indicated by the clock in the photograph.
3:17
